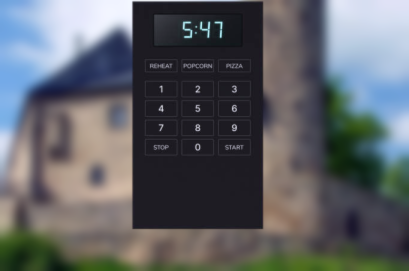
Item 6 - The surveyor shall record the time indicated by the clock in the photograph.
5:47
